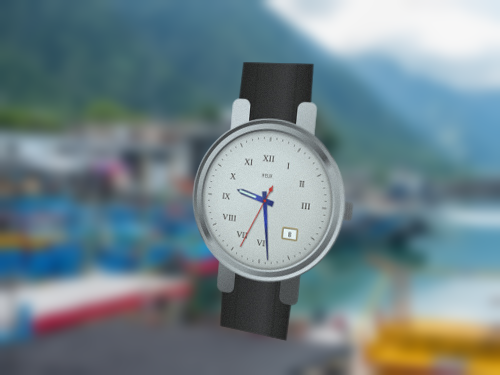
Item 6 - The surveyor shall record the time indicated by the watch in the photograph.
9:28:34
